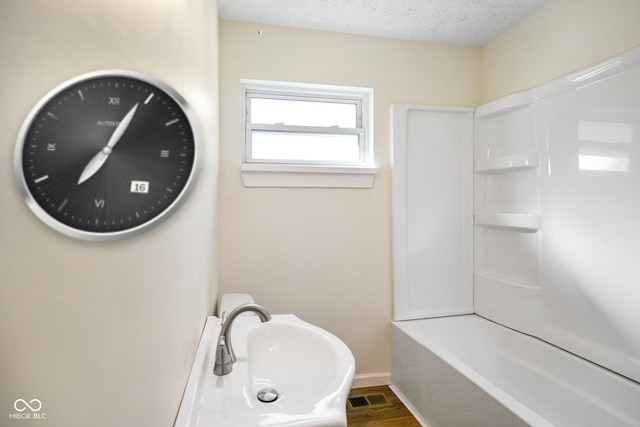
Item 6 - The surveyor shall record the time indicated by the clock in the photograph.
7:04
